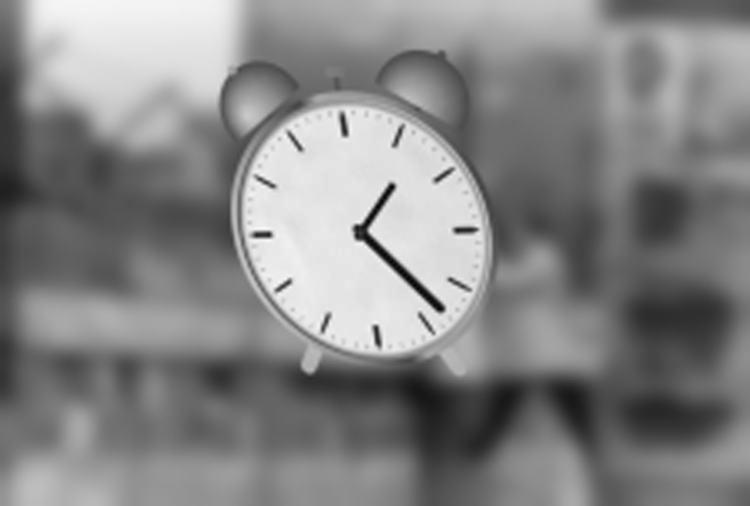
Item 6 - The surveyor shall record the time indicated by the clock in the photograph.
1:23
